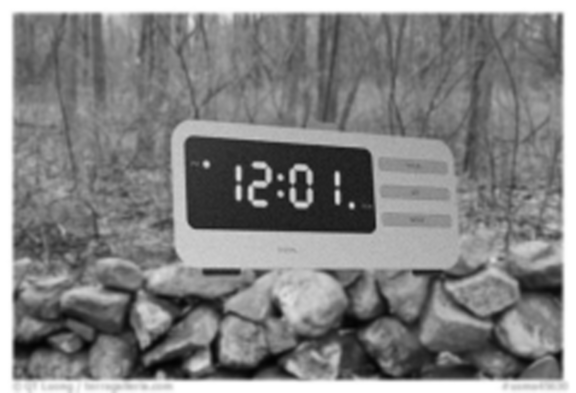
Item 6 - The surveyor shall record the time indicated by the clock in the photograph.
12:01
